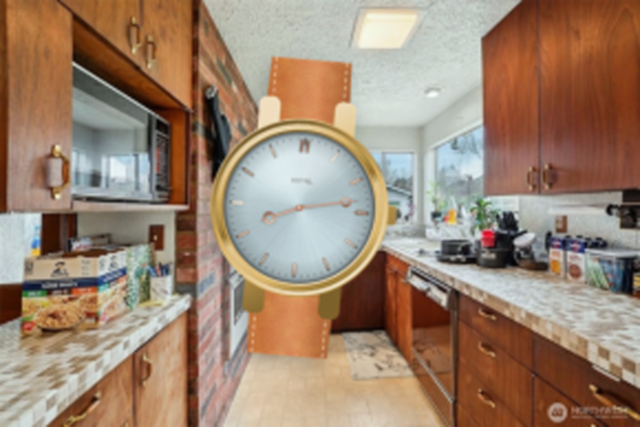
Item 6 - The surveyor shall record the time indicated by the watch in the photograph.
8:13
